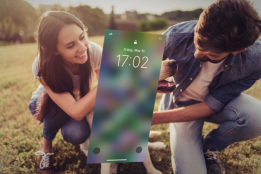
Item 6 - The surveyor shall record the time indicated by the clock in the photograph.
17:02
